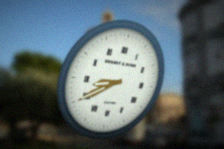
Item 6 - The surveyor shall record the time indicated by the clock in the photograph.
8:40
